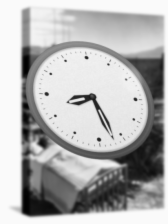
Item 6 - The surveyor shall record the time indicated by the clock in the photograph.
8:27
